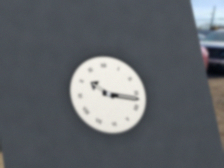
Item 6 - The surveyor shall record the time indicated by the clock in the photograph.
10:17
